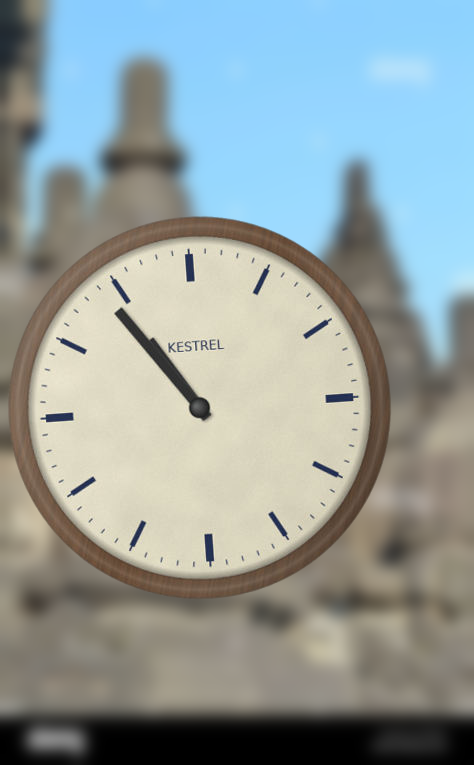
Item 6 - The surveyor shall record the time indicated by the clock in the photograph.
10:54
